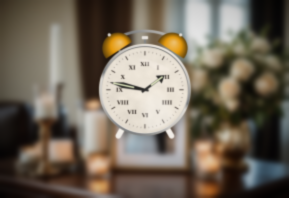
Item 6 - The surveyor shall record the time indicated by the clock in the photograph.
1:47
